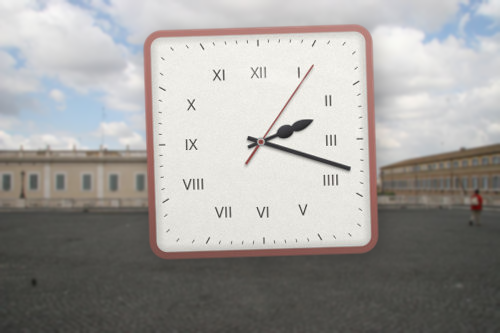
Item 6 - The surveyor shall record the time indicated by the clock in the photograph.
2:18:06
